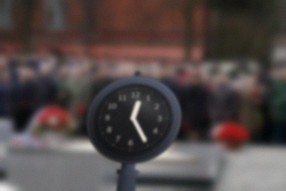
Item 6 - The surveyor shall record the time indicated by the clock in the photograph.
12:25
